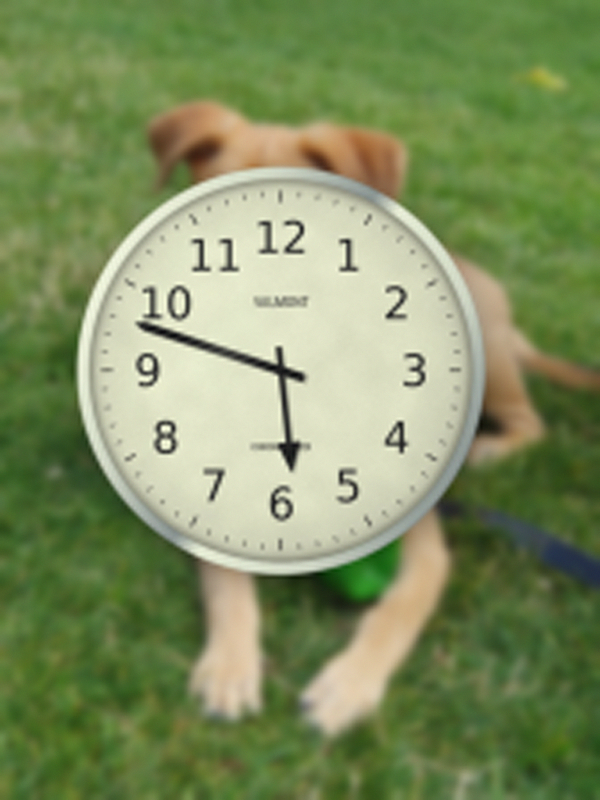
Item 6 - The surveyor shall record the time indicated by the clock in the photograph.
5:48
